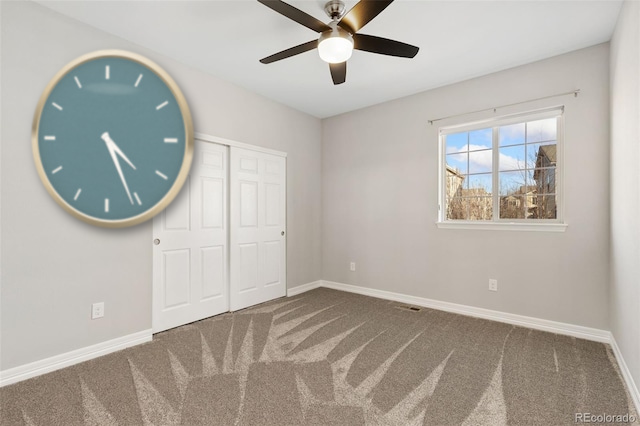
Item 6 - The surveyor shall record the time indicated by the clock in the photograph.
4:26
